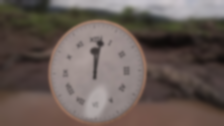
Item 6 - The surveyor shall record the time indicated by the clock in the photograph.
12:02
